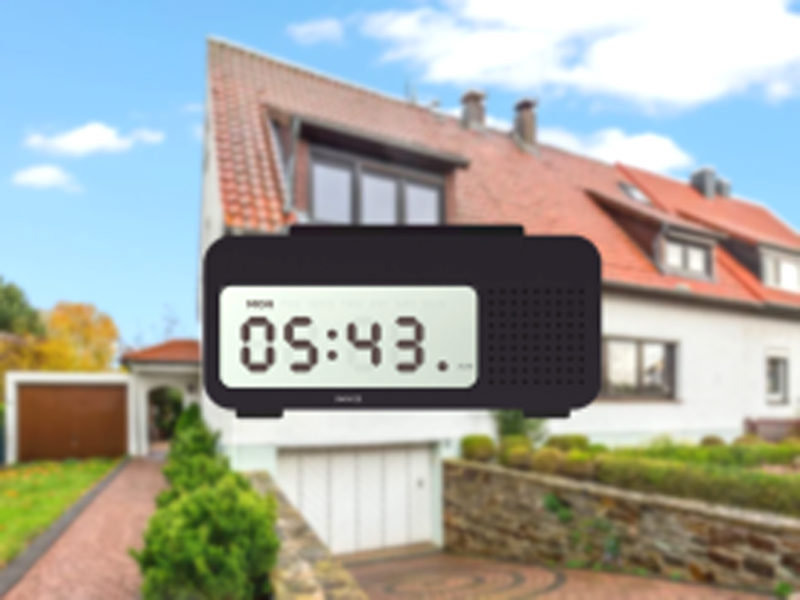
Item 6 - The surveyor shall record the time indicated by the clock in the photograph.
5:43
